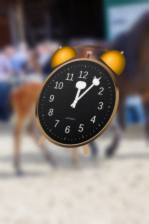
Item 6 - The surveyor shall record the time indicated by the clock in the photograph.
12:06
